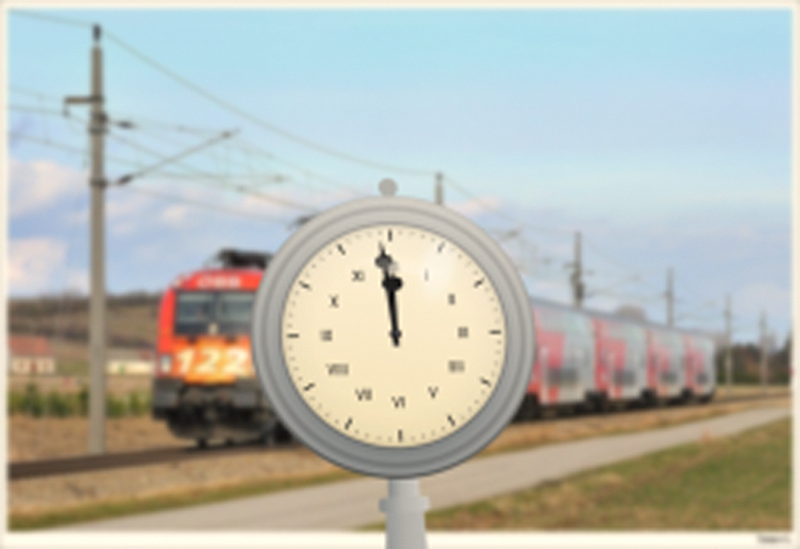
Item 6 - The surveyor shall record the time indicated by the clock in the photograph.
11:59
